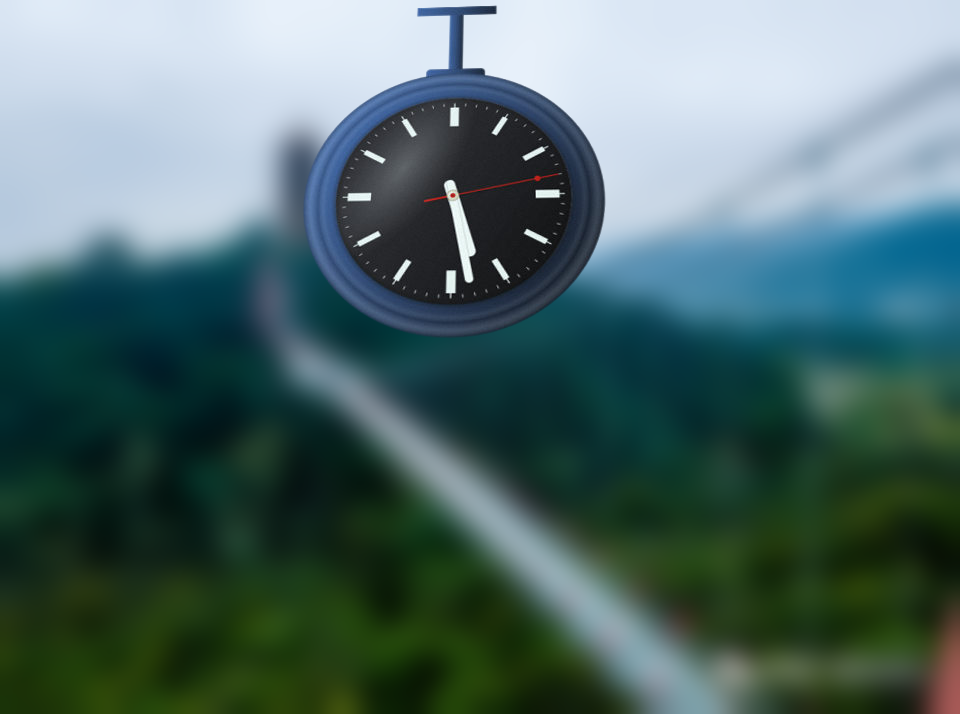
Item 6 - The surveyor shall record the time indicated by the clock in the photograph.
5:28:13
